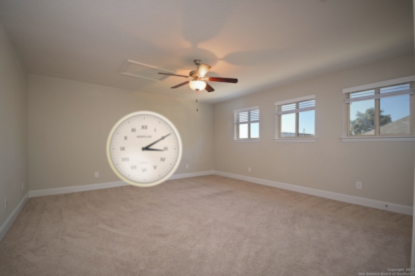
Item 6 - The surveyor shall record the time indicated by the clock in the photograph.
3:10
